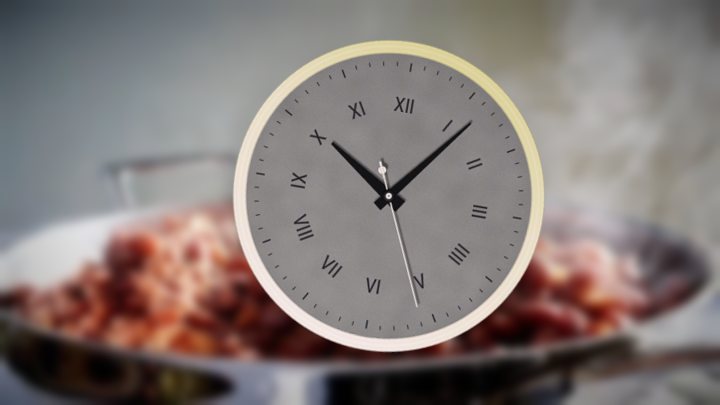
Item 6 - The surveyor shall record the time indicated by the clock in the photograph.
10:06:26
